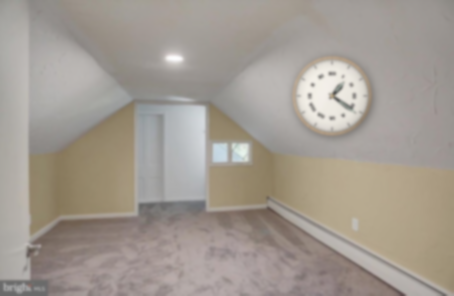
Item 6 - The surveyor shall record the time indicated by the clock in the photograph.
1:21
